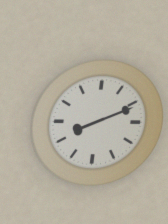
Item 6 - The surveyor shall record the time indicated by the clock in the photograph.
8:11
